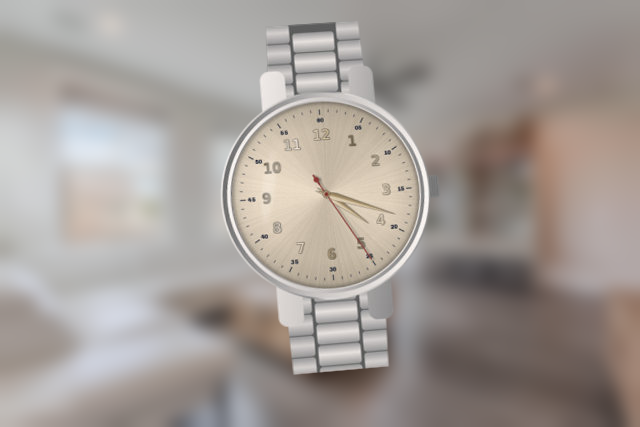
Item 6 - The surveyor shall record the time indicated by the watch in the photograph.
4:18:25
